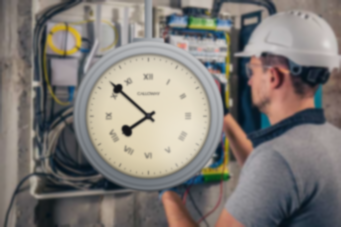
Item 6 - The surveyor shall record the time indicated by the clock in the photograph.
7:52
